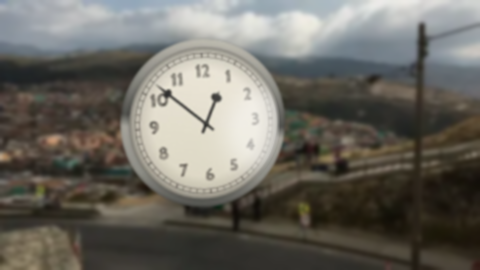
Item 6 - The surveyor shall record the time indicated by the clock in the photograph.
12:52
